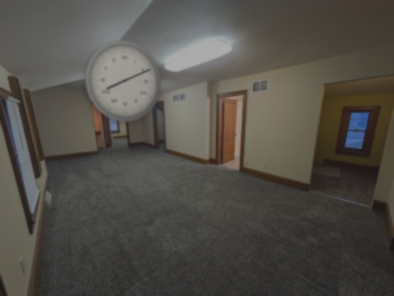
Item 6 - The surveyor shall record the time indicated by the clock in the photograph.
8:11
